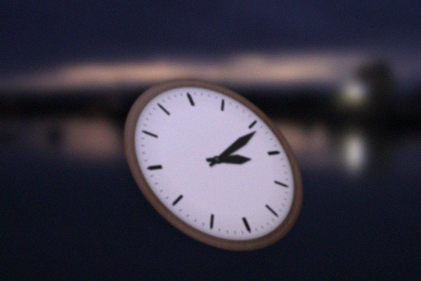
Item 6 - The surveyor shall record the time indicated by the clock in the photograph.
3:11
